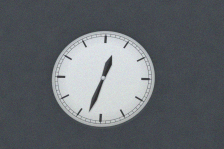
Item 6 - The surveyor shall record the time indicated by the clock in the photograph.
12:33
